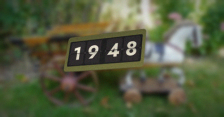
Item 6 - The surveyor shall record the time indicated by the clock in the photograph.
19:48
